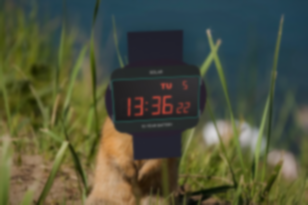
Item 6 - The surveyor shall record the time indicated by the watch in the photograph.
13:36
